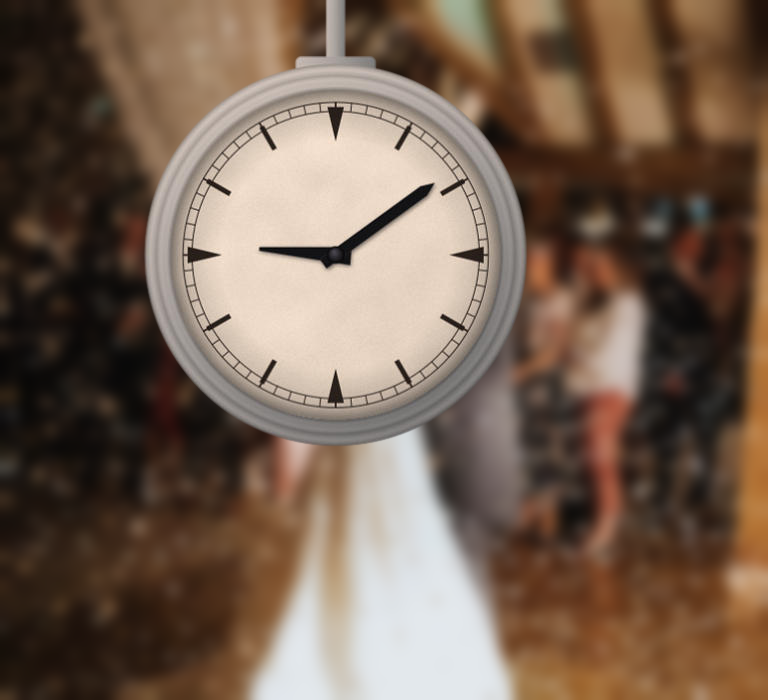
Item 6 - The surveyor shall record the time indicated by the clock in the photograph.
9:09
